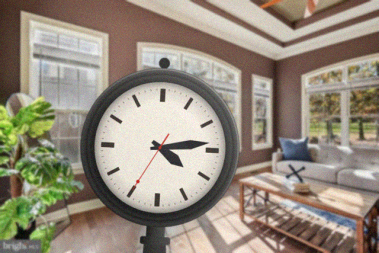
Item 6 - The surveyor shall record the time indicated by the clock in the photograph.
4:13:35
